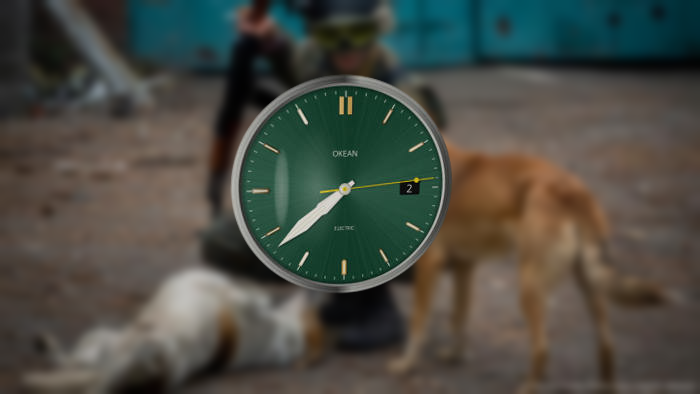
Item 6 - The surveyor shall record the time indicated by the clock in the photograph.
7:38:14
